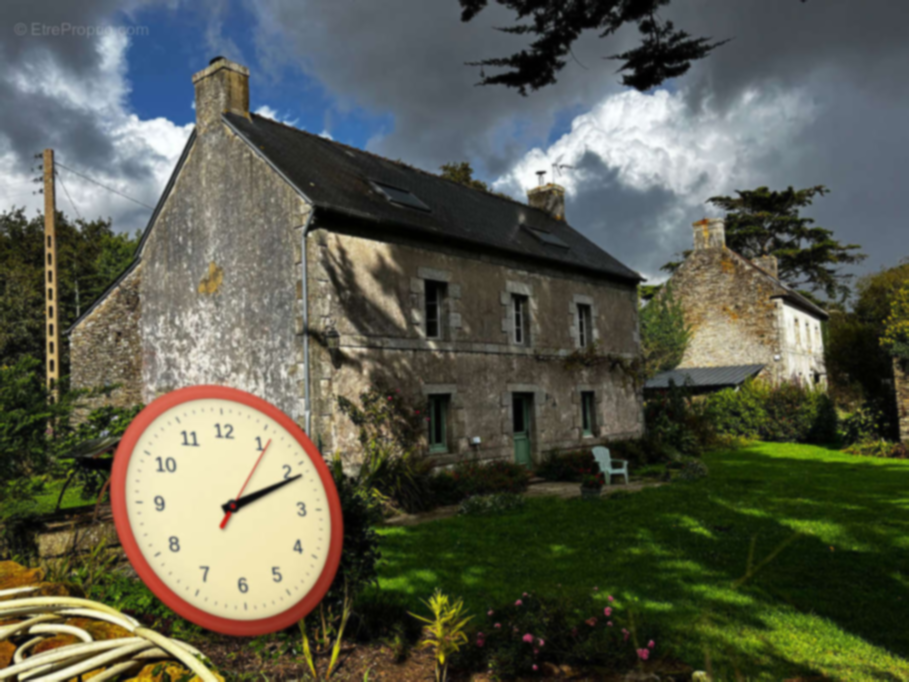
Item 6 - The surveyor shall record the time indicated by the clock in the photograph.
2:11:06
